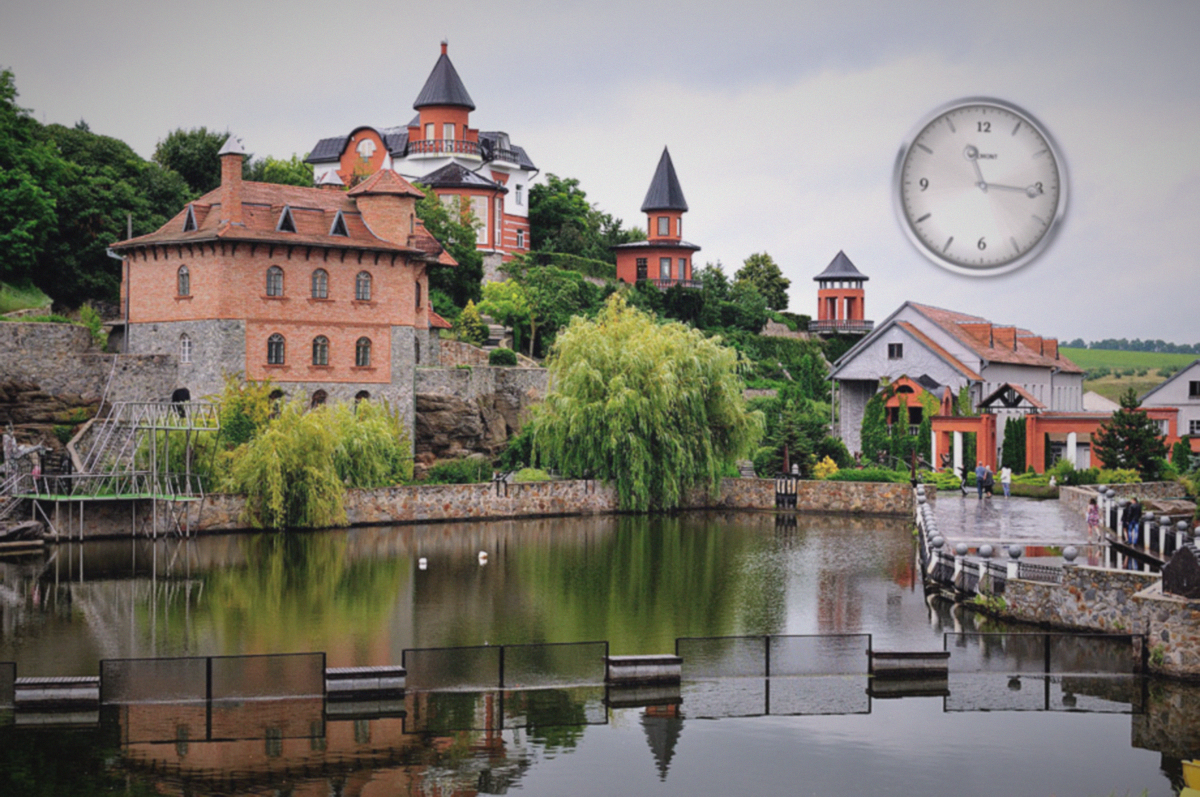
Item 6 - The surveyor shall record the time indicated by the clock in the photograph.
11:16
